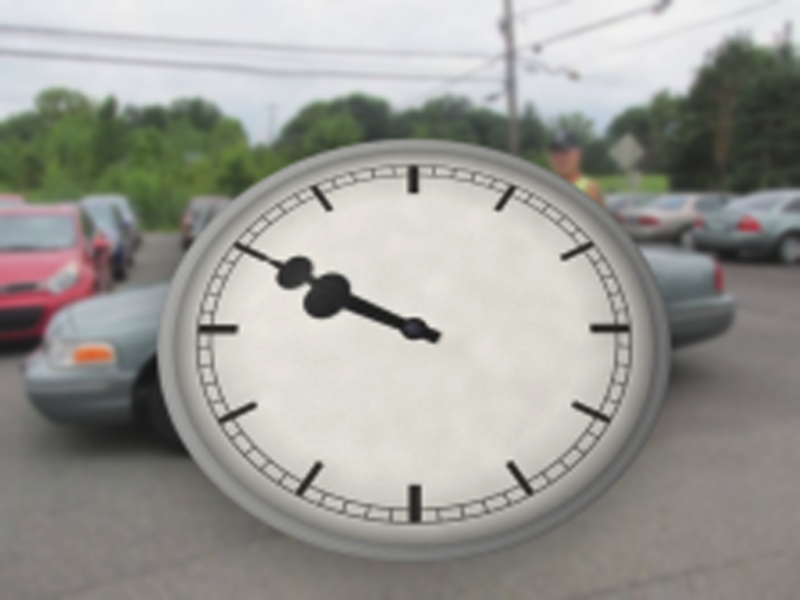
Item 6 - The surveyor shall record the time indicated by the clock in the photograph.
9:50
